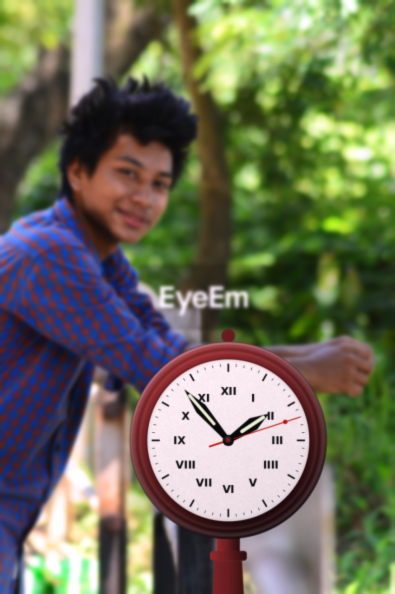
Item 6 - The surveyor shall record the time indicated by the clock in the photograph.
1:53:12
